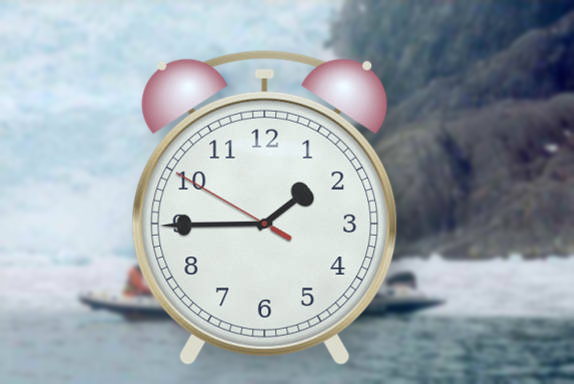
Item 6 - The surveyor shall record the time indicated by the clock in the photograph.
1:44:50
